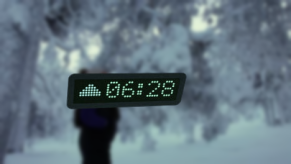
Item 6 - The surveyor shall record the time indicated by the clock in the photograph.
6:28
